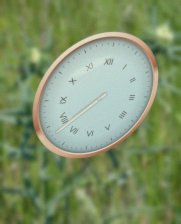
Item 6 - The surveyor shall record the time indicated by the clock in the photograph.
7:38
